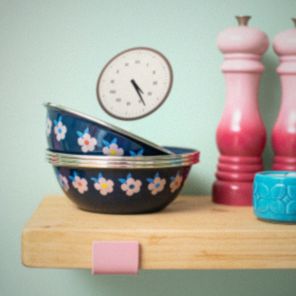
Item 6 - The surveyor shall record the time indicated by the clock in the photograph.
4:24
